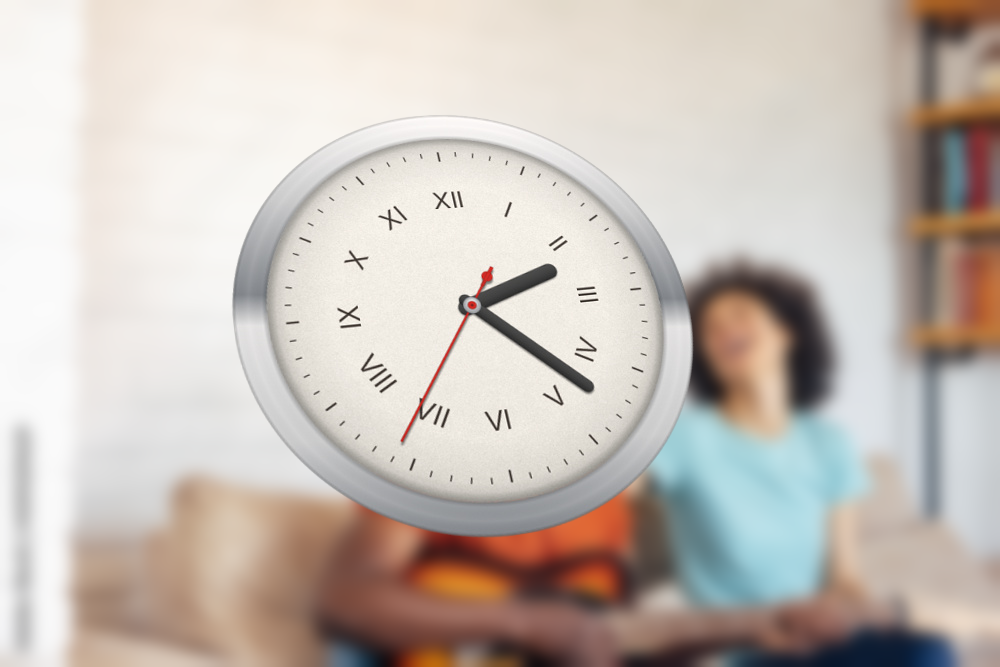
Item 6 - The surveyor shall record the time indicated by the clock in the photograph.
2:22:36
